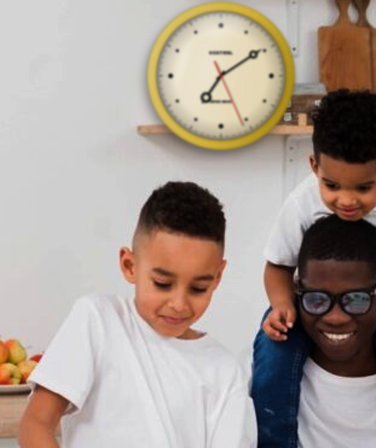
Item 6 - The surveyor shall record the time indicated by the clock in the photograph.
7:09:26
